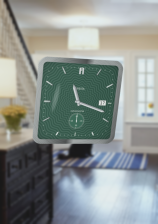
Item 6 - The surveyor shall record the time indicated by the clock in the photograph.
11:18
